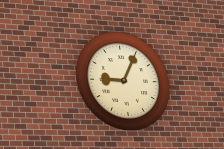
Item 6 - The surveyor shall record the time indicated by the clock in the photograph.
9:05
